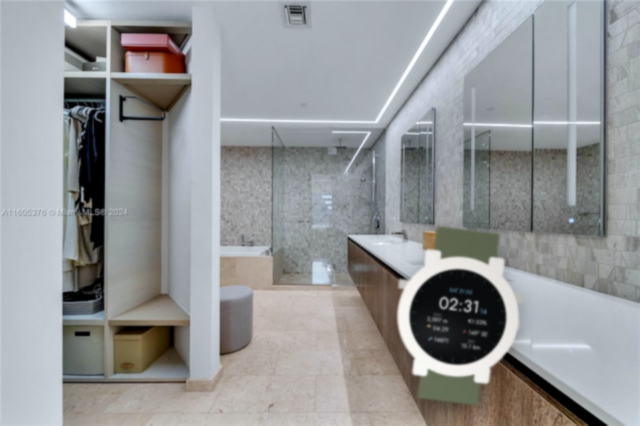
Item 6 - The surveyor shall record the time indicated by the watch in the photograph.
2:31
